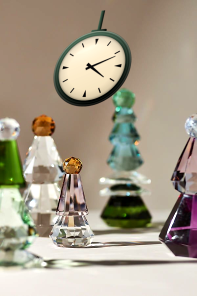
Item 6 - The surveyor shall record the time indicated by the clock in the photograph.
4:11
